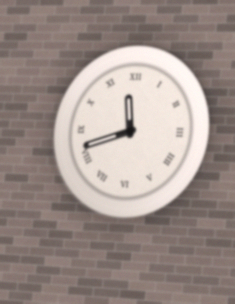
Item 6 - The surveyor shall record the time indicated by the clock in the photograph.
11:42
